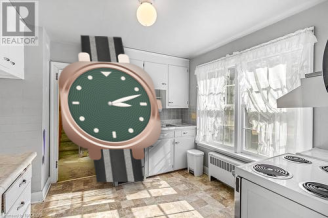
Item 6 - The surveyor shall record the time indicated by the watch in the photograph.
3:12
